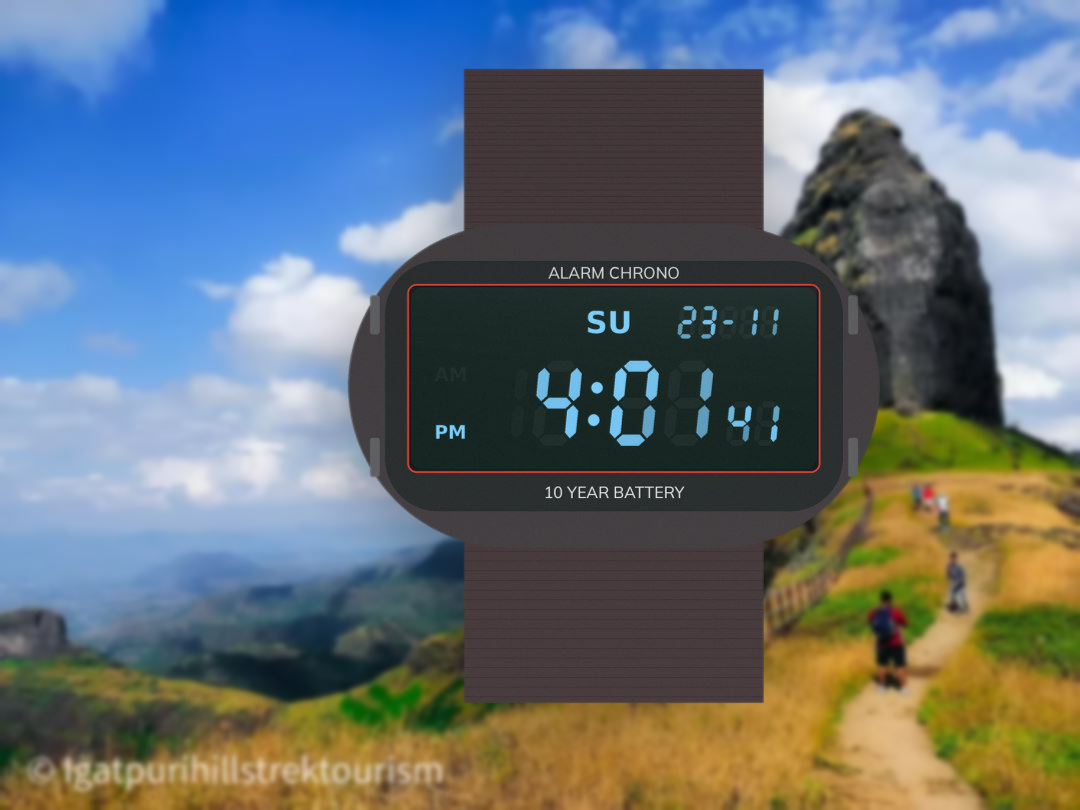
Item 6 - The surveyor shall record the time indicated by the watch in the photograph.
4:01:41
